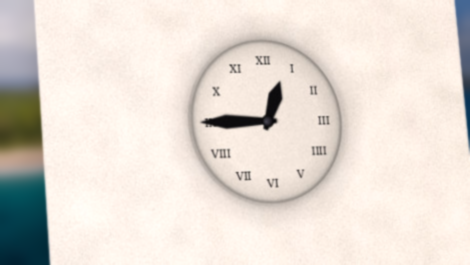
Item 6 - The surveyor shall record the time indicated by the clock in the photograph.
12:45
